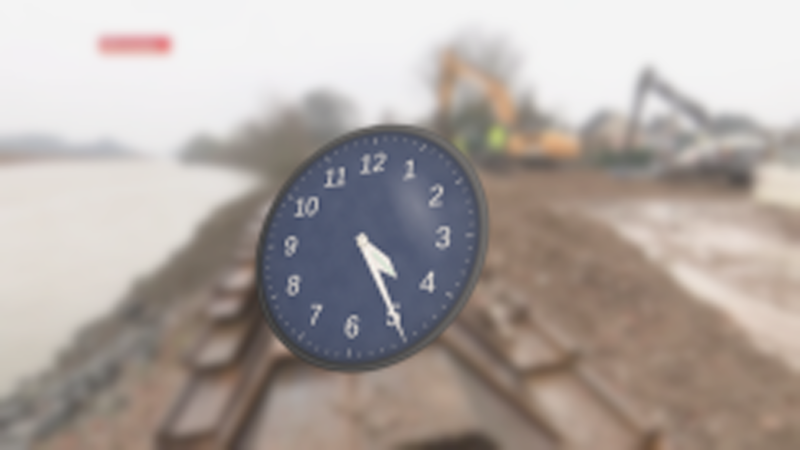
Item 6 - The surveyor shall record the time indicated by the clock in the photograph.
4:25
